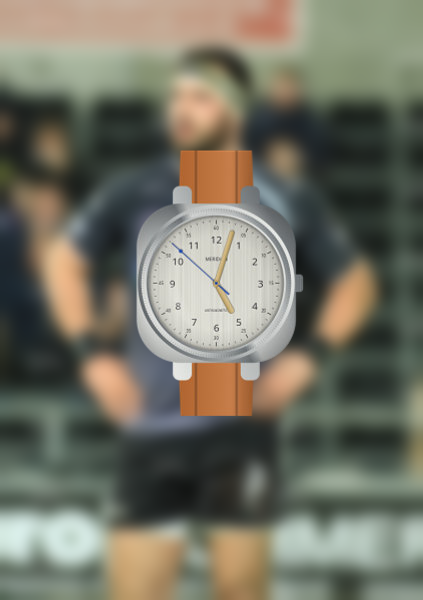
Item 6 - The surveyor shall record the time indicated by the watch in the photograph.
5:02:52
